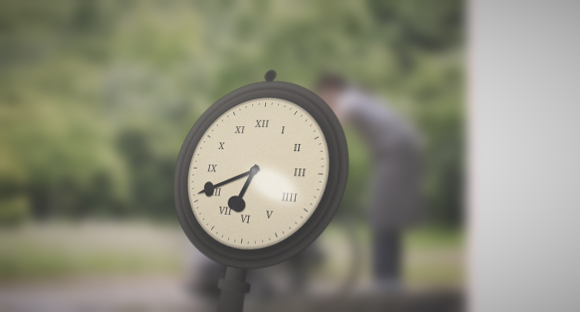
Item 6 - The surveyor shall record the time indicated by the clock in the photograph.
6:41
